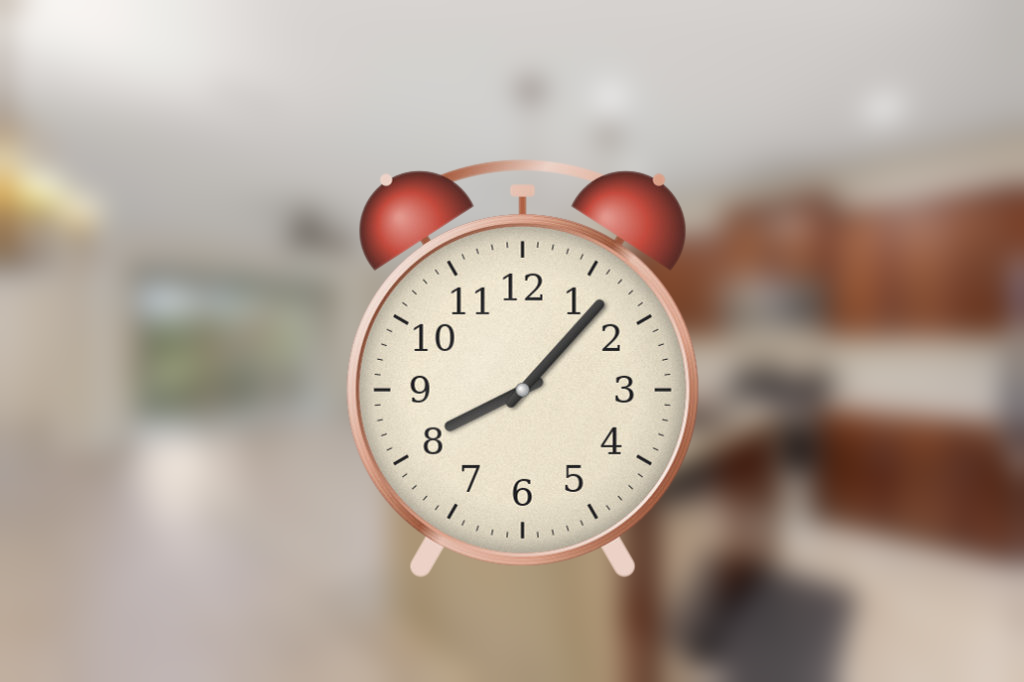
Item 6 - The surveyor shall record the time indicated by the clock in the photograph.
8:07
